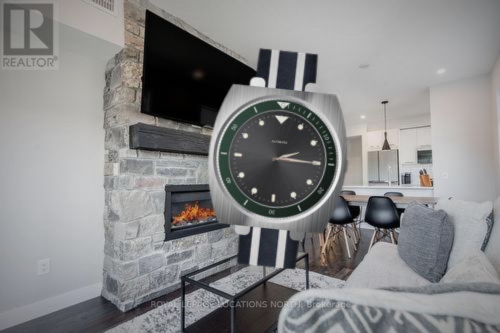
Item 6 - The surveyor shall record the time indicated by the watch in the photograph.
2:15
